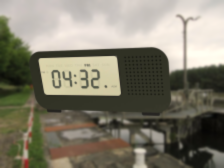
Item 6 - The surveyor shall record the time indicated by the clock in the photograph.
4:32
